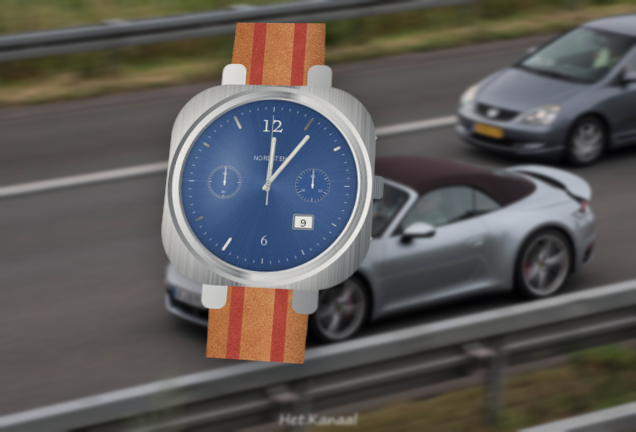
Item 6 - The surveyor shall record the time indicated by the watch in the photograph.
12:06
